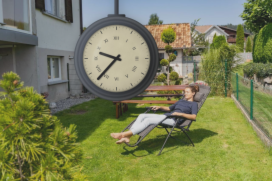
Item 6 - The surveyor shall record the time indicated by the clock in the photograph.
9:37
